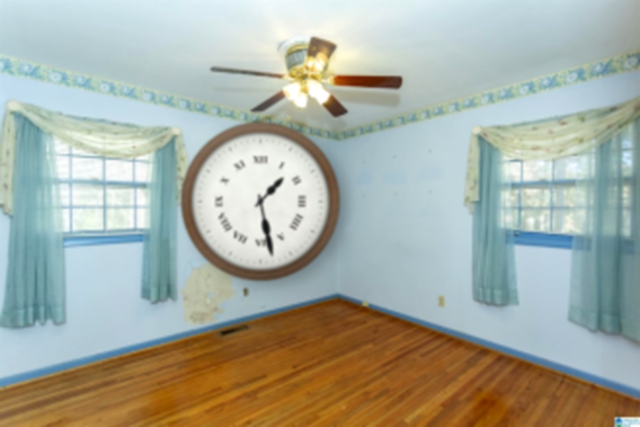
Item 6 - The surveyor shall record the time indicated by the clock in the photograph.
1:28
